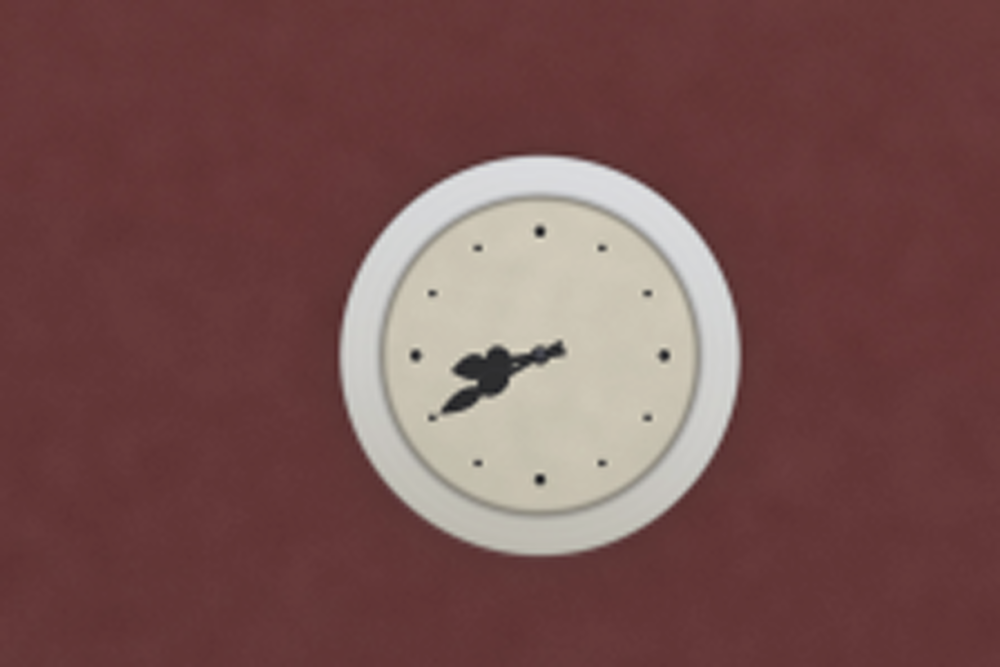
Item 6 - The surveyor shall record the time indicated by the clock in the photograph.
8:40
